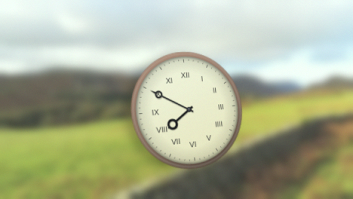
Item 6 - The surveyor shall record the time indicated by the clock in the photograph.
7:50
